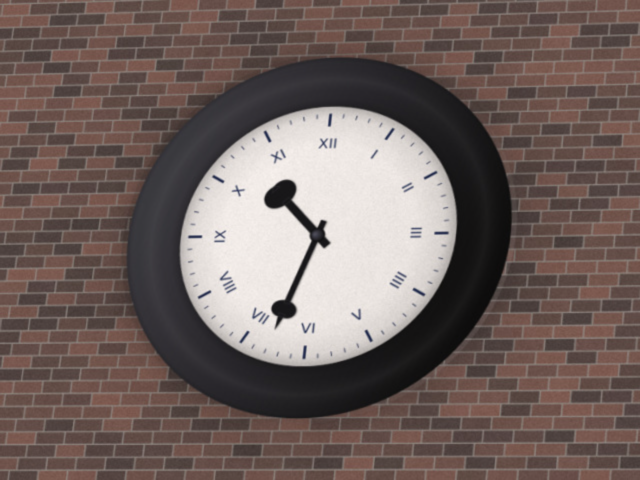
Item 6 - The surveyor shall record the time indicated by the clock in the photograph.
10:33
